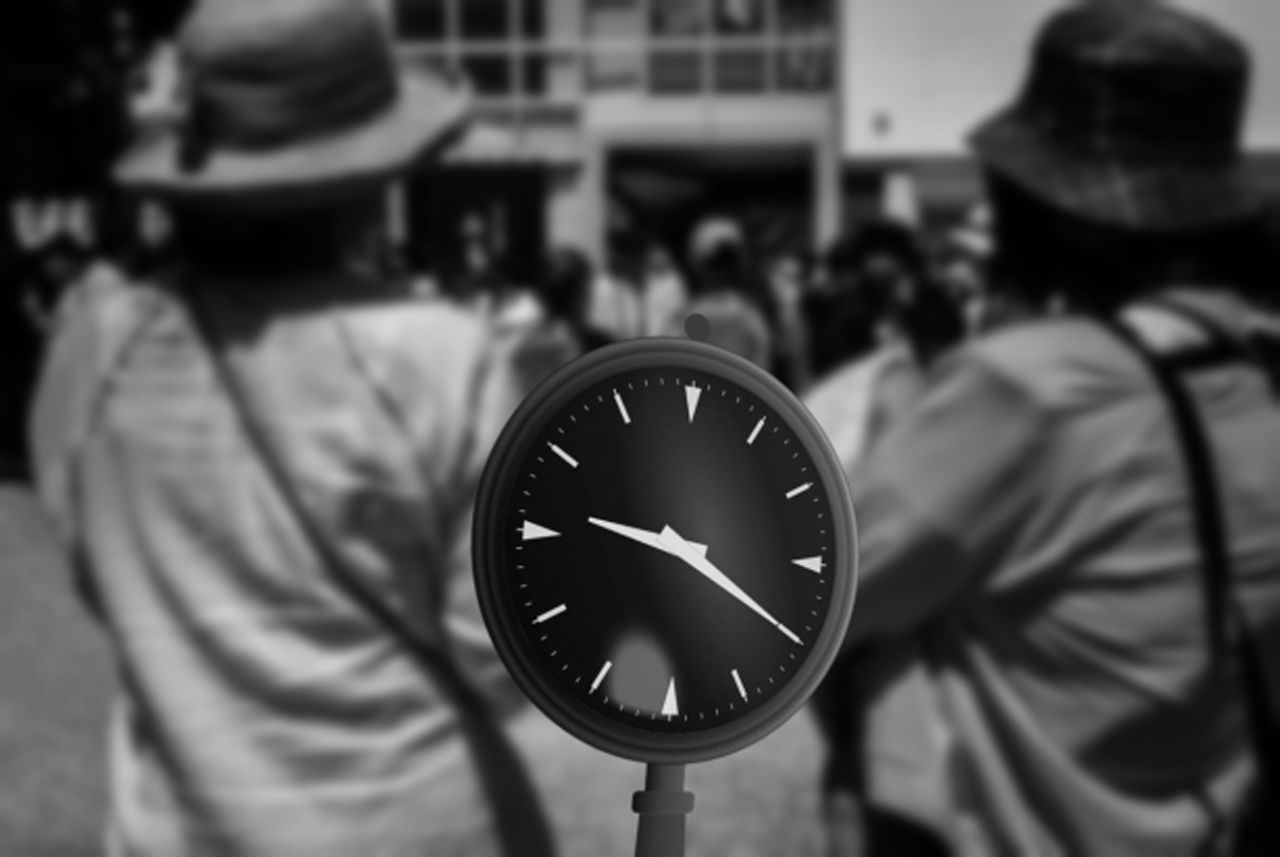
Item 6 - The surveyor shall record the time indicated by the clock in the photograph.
9:20
